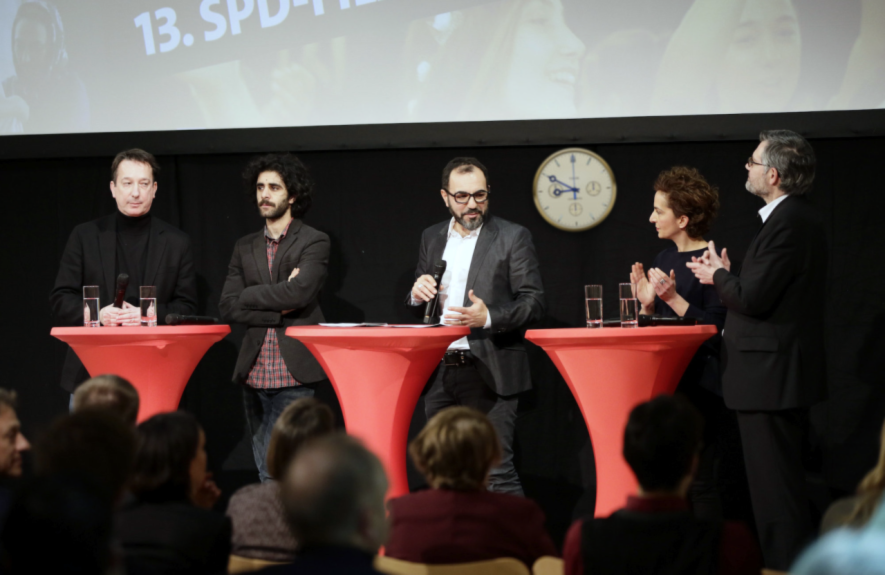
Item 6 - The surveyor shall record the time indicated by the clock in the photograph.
8:50
